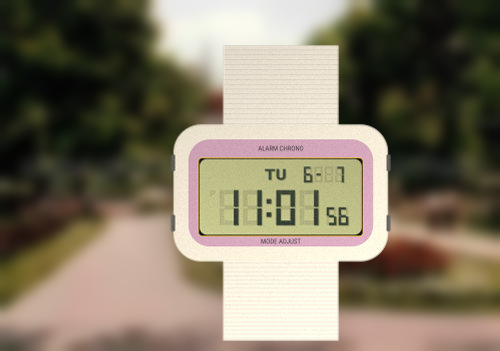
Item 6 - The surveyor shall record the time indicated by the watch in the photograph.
11:01:56
